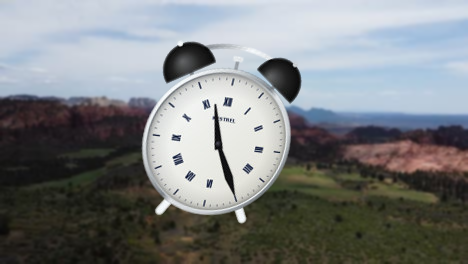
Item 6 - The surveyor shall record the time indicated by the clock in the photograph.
11:25
